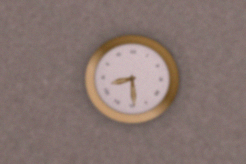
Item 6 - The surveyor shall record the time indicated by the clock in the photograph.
8:29
